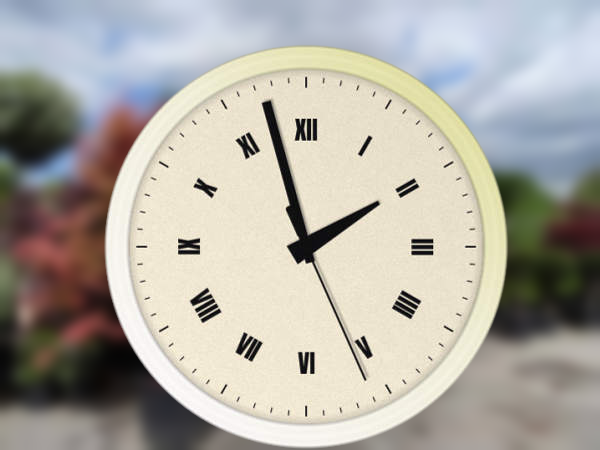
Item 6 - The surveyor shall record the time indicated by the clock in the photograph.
1:57:26
